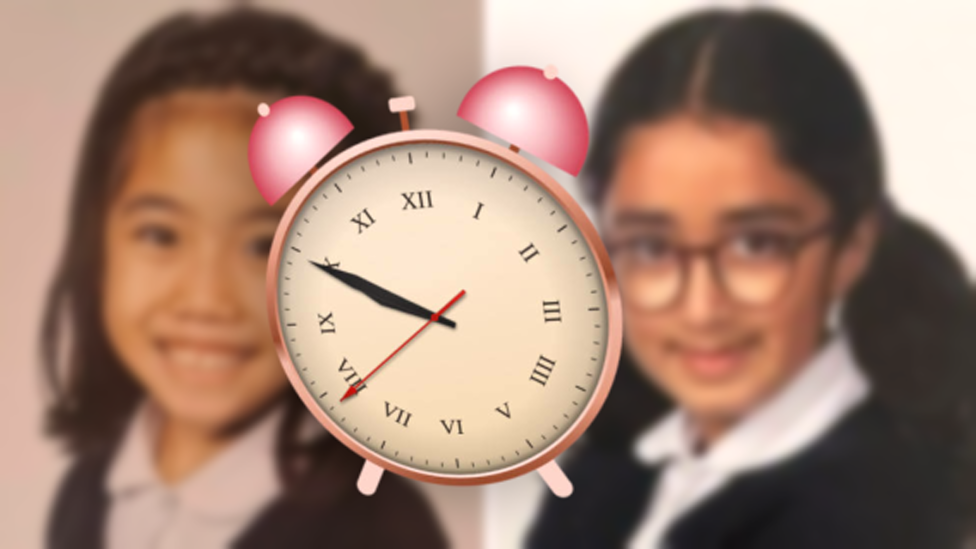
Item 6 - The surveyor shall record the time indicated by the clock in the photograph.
9:49:39
